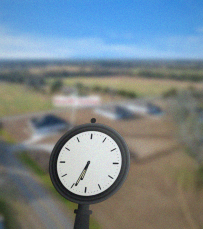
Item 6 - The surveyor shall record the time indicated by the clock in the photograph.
6:34
